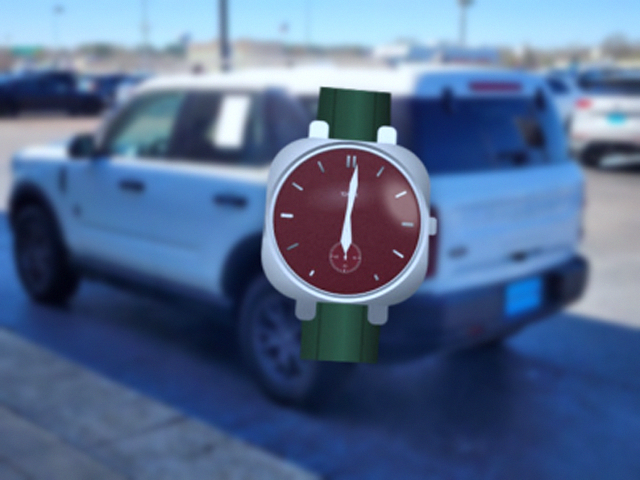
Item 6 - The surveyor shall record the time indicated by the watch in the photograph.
6:01
